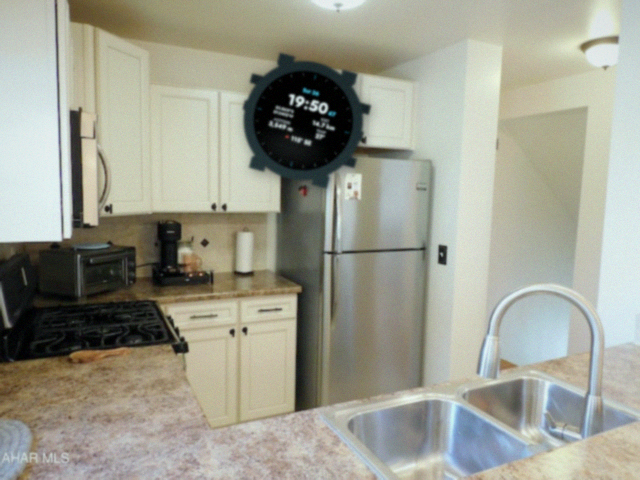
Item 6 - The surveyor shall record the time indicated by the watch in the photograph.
19:50
